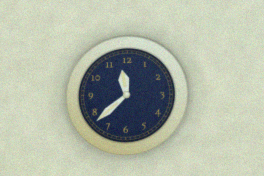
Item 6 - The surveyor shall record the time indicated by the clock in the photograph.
11:38
